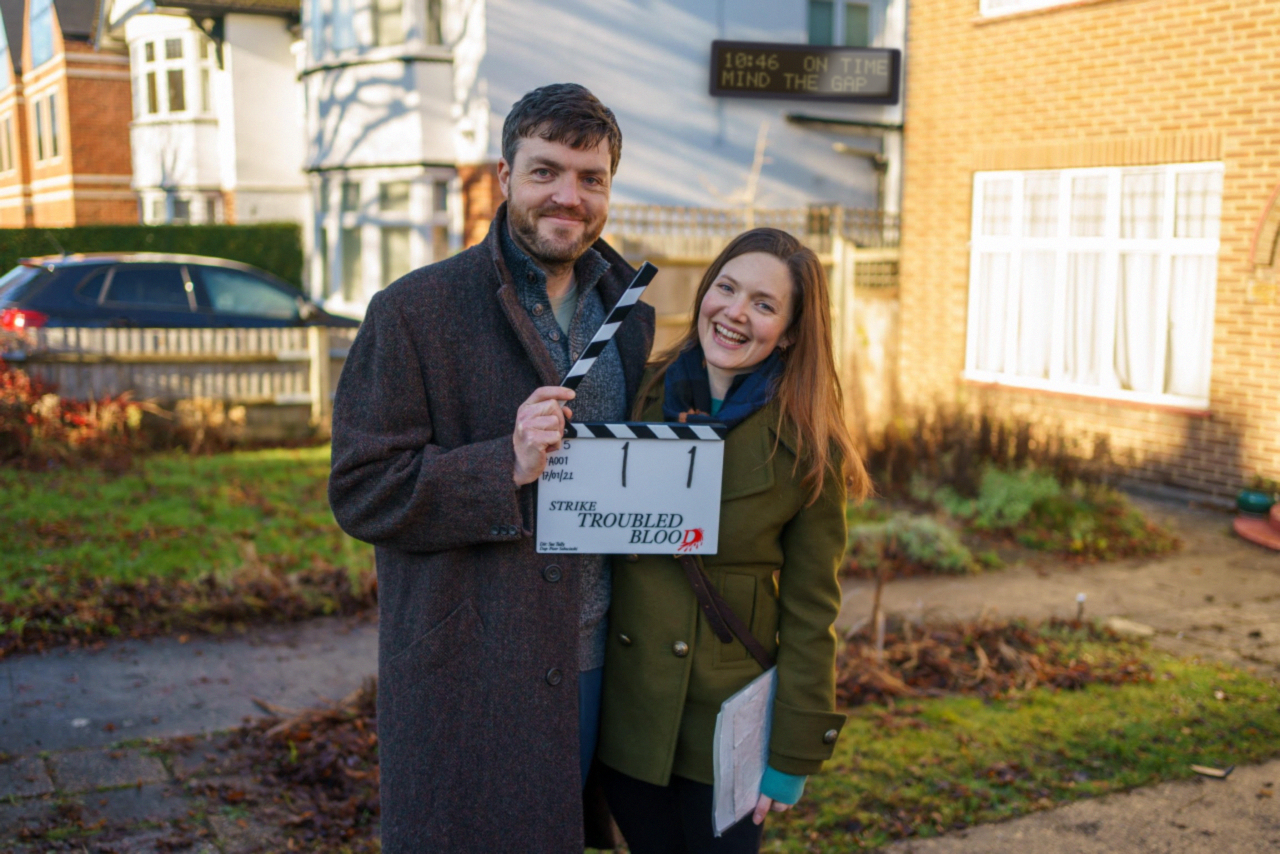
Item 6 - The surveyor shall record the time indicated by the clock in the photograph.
10:46
